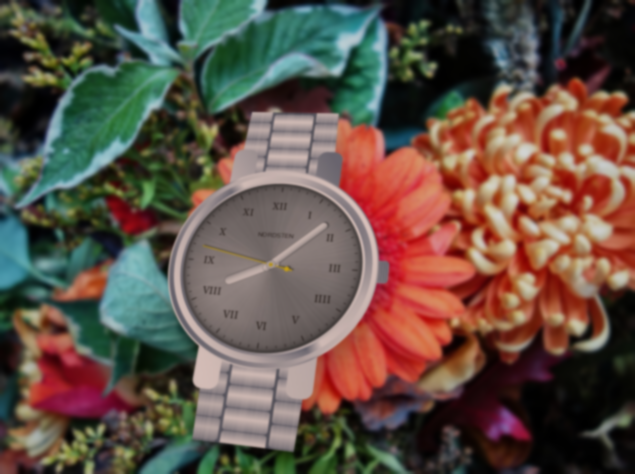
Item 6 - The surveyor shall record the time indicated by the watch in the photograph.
8:07:47
